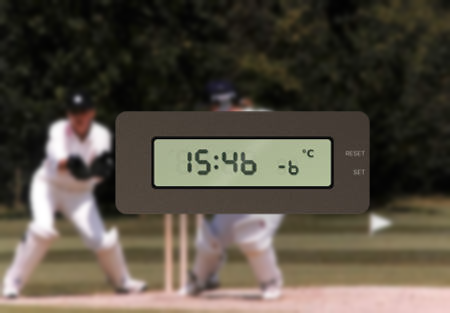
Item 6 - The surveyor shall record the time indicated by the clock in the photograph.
15:46
